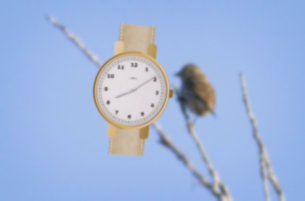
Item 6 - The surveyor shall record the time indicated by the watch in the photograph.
8:09
